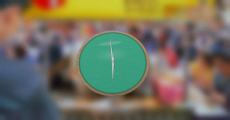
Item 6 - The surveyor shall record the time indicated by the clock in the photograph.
5:59
